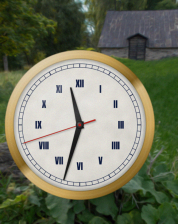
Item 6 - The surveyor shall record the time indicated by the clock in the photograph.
11:32:42
